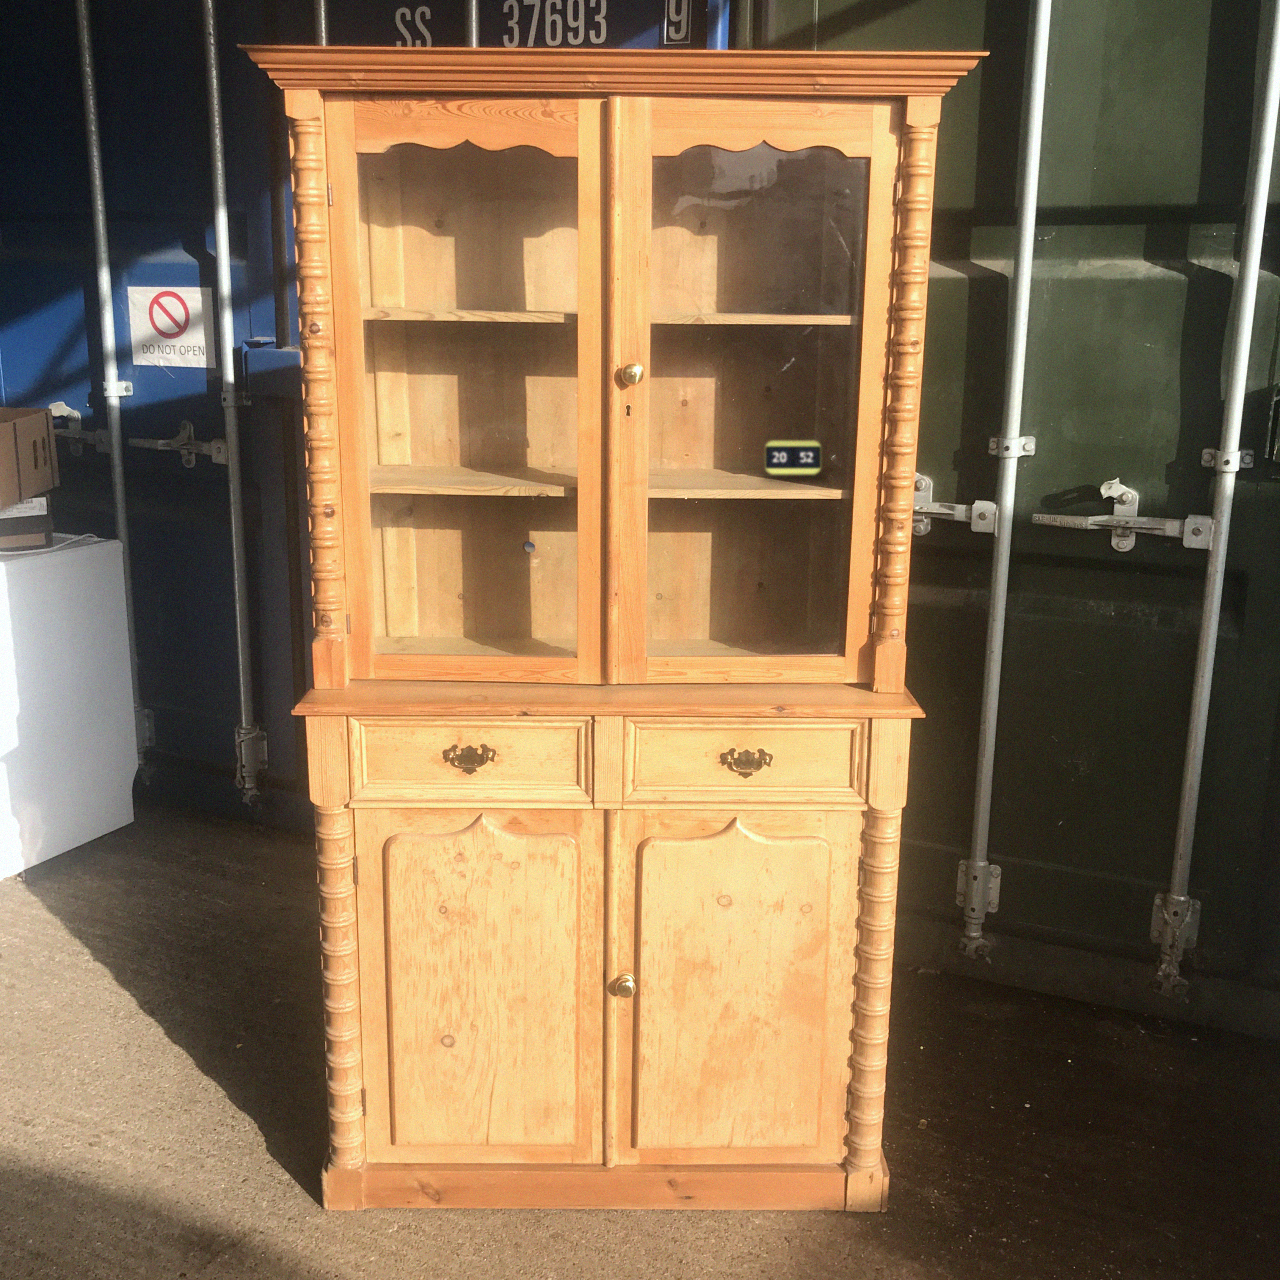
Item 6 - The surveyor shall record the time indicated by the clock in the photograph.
20:52
